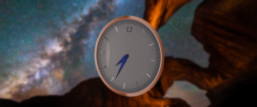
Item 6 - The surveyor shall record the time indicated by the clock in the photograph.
7:34
